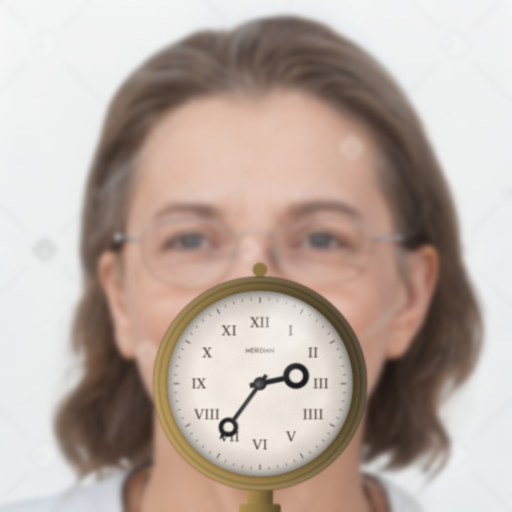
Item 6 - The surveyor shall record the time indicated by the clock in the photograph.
2:36
